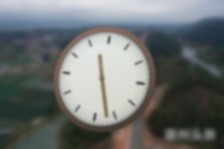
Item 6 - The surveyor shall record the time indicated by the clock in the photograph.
11:27
